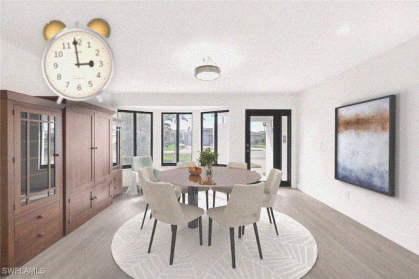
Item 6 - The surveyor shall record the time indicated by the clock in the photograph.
2:59
